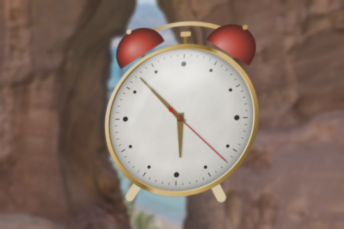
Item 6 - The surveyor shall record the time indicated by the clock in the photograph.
5:52:22
